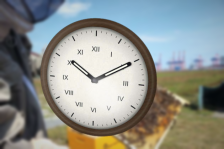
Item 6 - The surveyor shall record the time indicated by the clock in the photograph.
10:10
